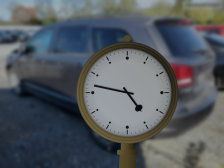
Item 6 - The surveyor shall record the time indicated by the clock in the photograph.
4:47
